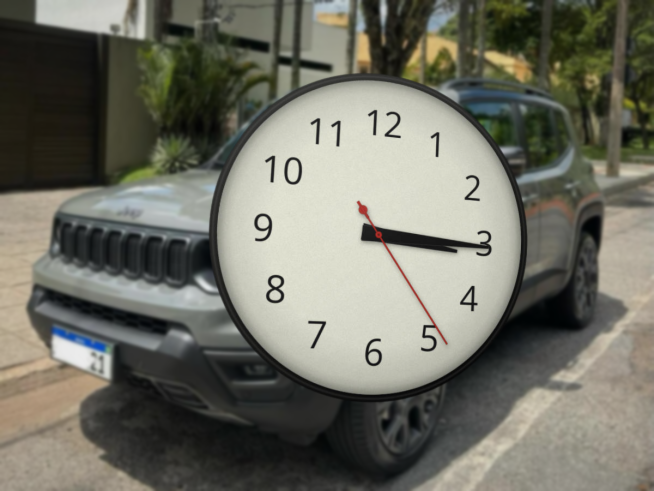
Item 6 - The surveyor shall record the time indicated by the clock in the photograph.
3:15:24
